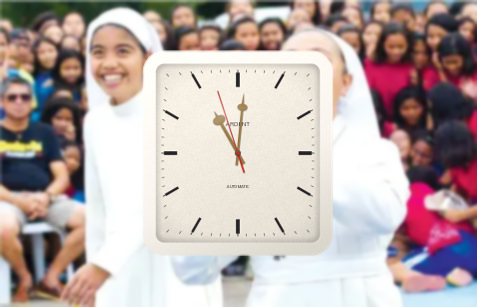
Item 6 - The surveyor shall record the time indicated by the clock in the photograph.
11:00:57
